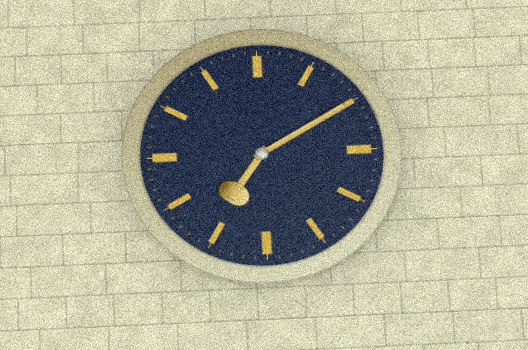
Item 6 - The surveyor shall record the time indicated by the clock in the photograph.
7:10
